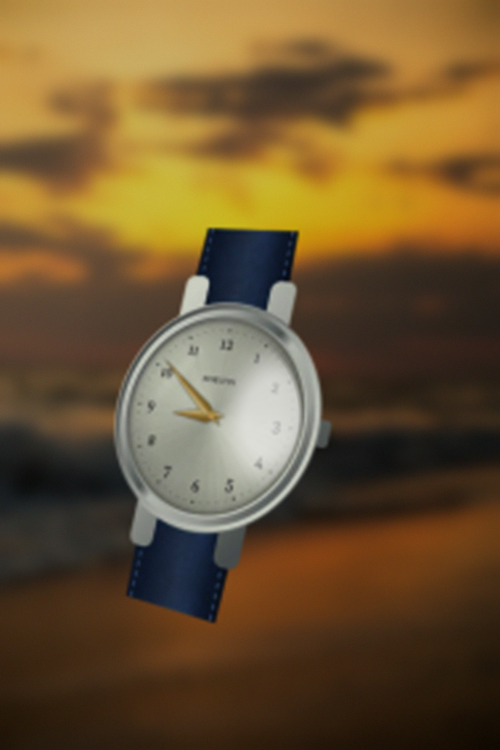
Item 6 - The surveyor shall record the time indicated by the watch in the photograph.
8:51
